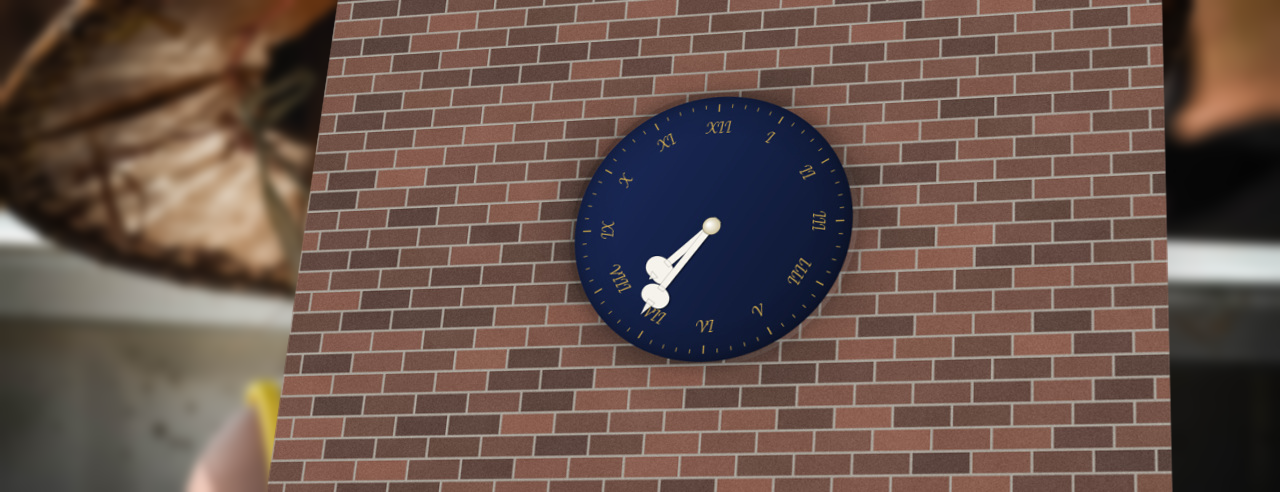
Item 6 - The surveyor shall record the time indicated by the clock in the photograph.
7:36
